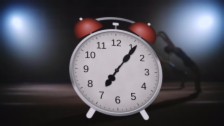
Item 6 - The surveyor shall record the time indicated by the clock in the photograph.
7:06
